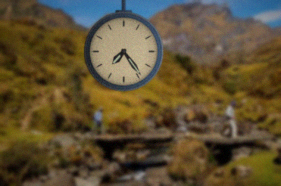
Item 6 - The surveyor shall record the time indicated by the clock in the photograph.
7:24
